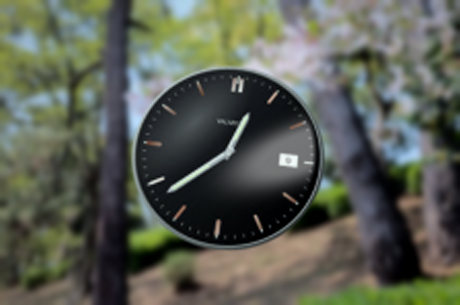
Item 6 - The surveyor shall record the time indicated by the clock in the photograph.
12:38
